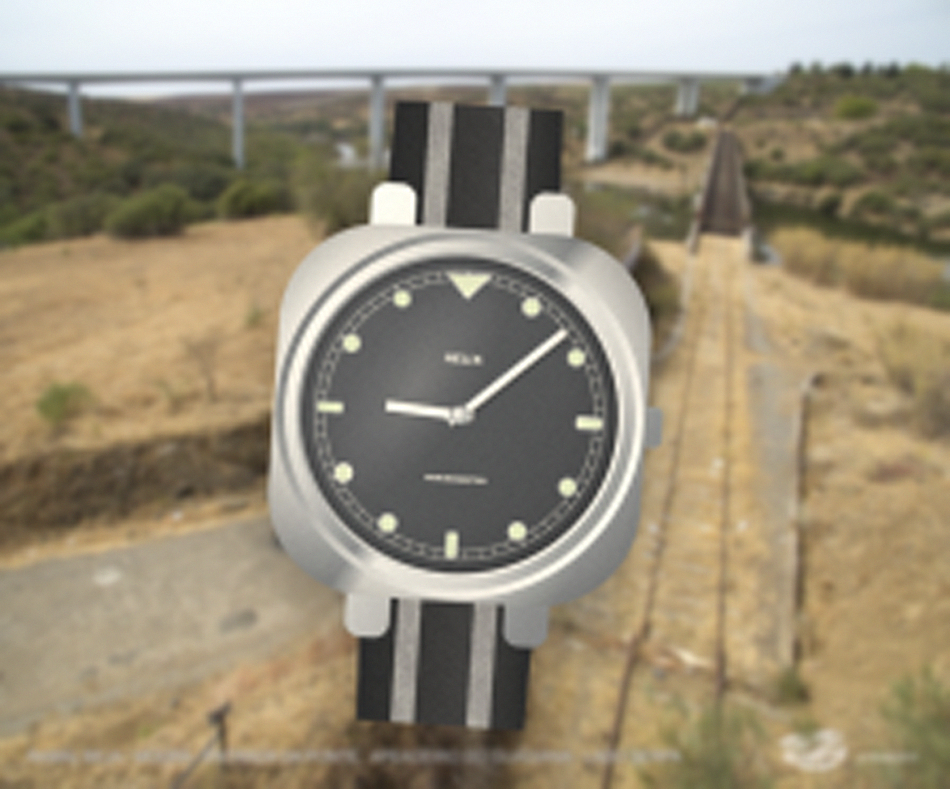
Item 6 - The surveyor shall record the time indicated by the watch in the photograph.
9:08
